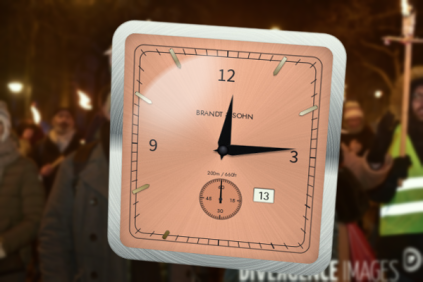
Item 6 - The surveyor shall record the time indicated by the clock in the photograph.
12:14
